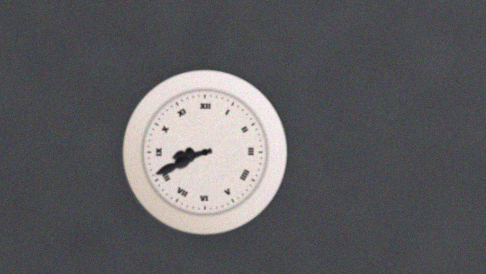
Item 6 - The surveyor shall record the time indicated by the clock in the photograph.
8:41
